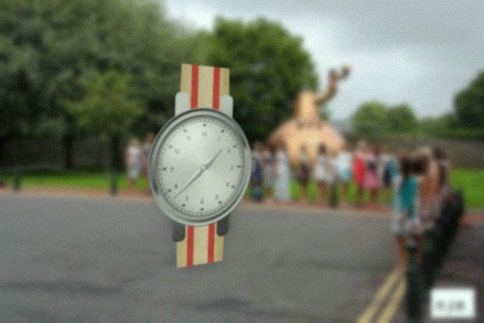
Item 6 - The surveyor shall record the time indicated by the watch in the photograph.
1:38
